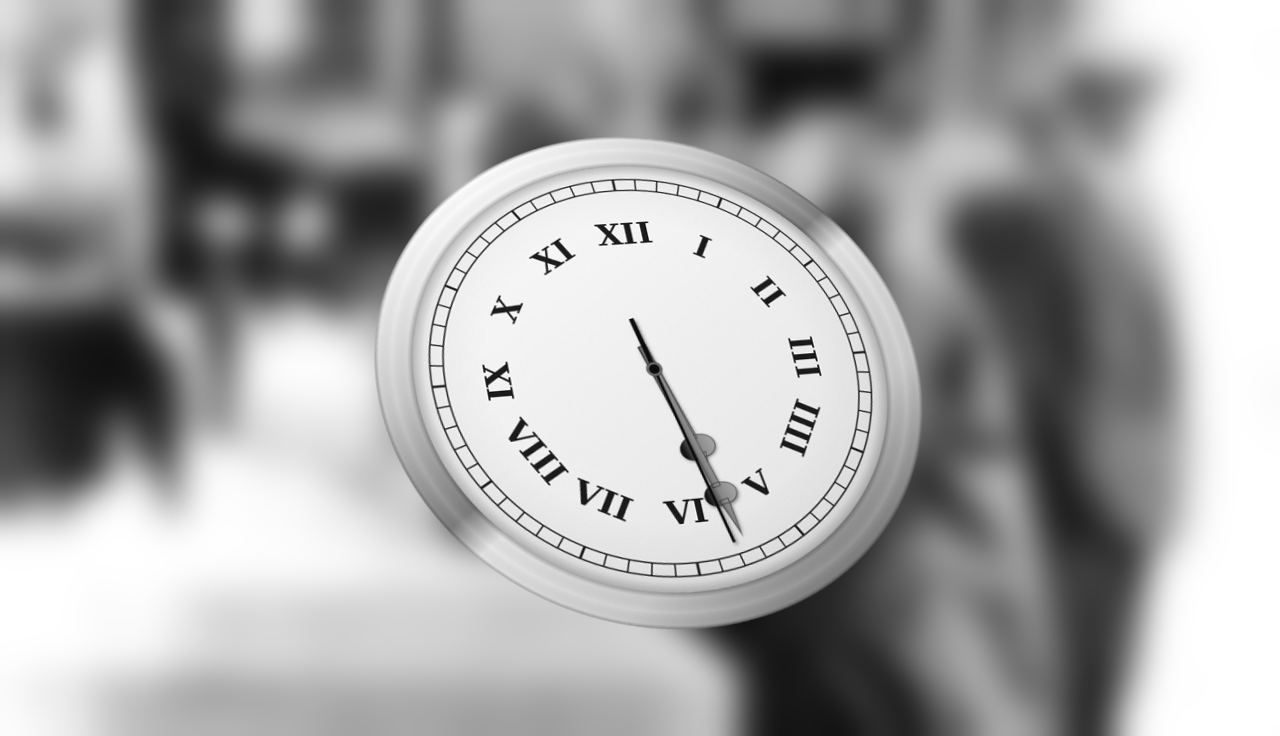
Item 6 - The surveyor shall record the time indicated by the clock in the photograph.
5:27:28
